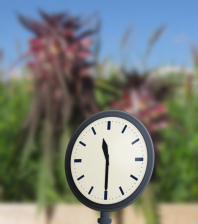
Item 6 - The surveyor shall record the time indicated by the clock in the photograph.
11:30
